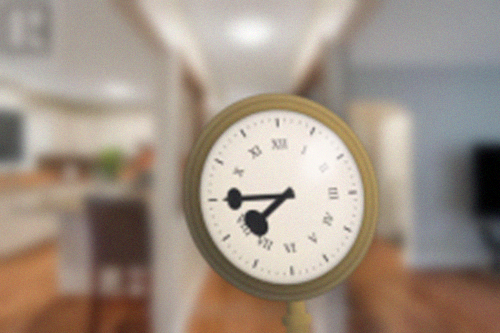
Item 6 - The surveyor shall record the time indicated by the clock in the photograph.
7:45
